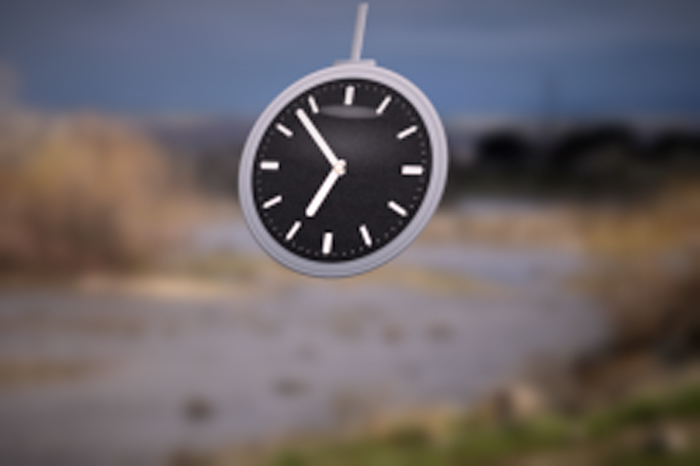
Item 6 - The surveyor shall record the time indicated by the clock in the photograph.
6:53
